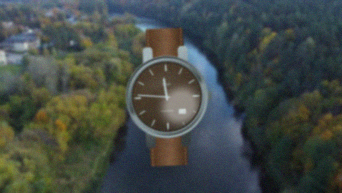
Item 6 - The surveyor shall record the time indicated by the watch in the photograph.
11:46
